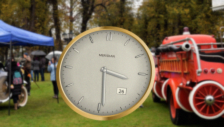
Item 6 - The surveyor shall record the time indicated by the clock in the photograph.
3:29
